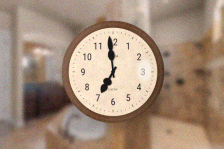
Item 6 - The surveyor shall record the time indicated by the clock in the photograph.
6:59
